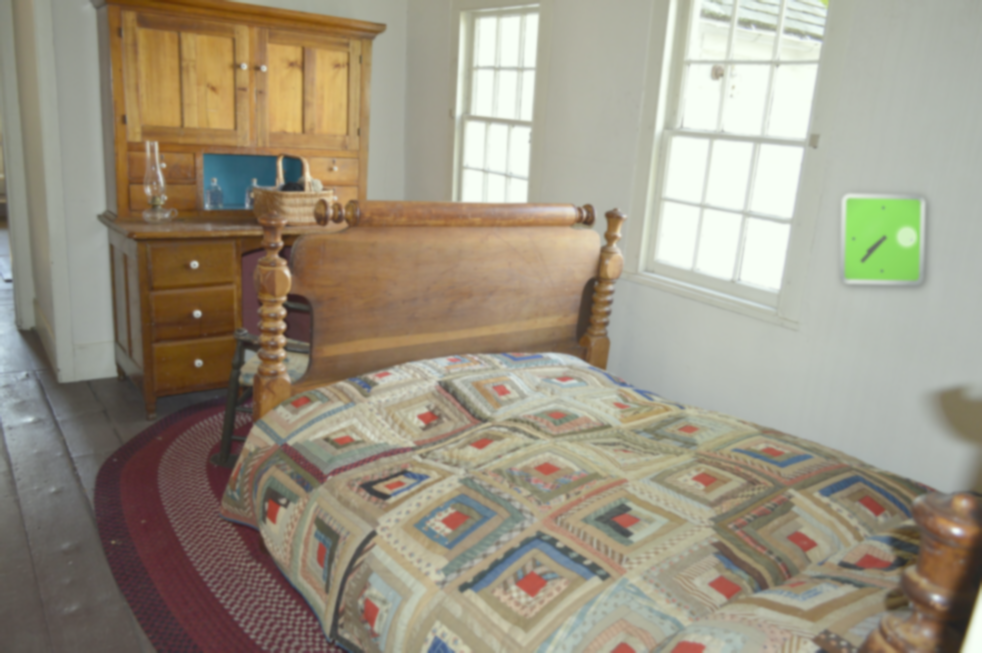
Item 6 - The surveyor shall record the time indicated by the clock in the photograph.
7:37
